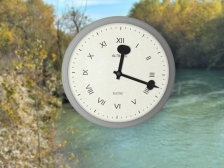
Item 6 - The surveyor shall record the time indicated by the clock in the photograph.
12:18
